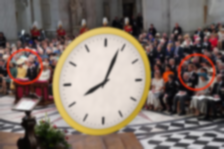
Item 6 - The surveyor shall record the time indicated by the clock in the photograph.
8:04
